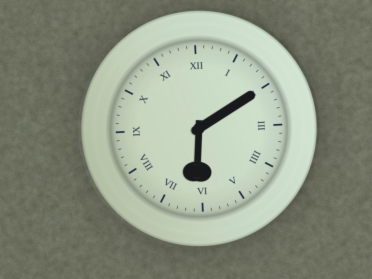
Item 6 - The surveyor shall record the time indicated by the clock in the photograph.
6:10
